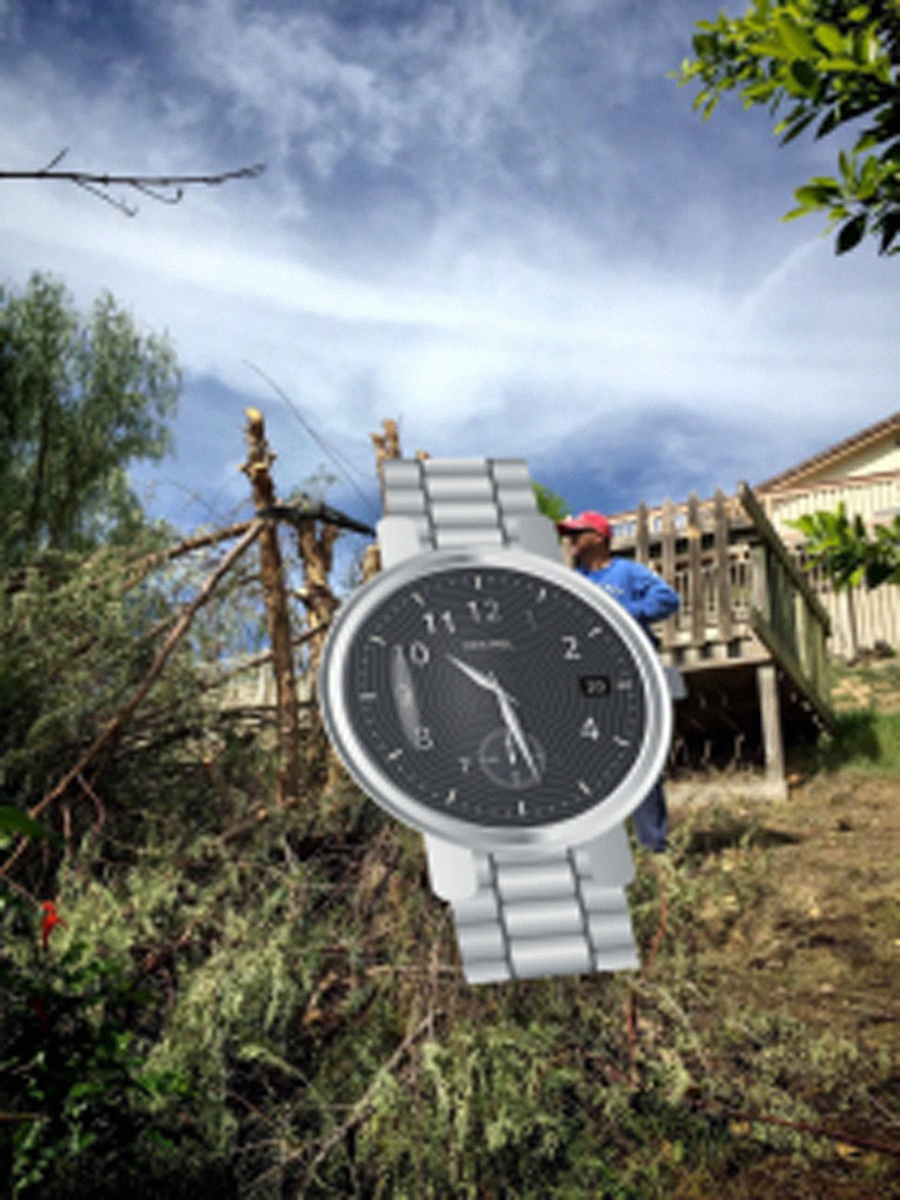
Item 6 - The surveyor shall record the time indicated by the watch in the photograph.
10:28
